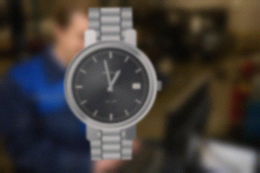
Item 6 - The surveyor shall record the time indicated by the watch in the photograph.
12:58
